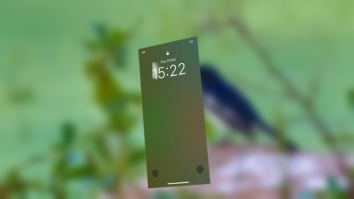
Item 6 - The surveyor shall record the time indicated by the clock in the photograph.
15:22
